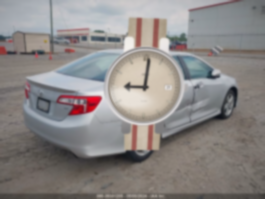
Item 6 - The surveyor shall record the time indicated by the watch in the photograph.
9:01
